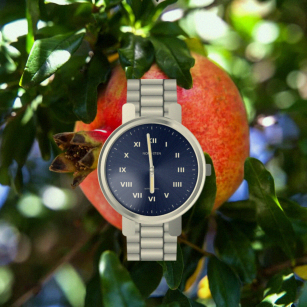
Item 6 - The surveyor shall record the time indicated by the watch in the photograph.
5:59
